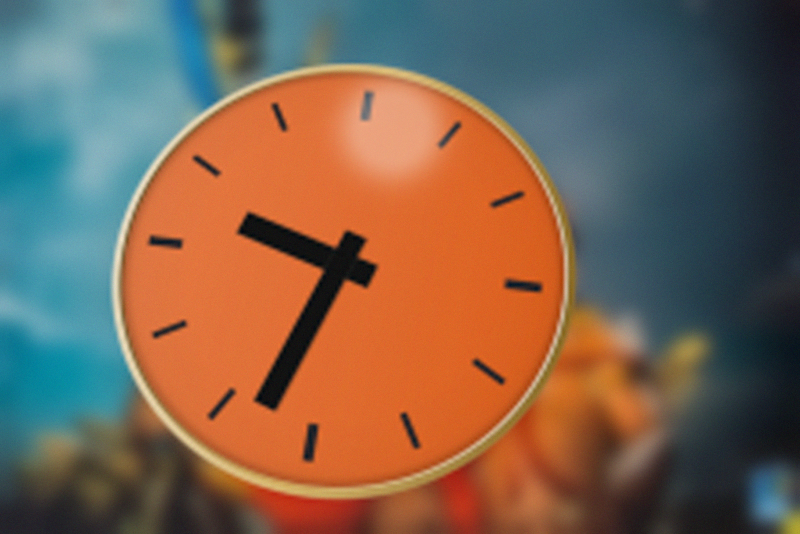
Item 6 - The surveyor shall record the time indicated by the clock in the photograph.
9:33
